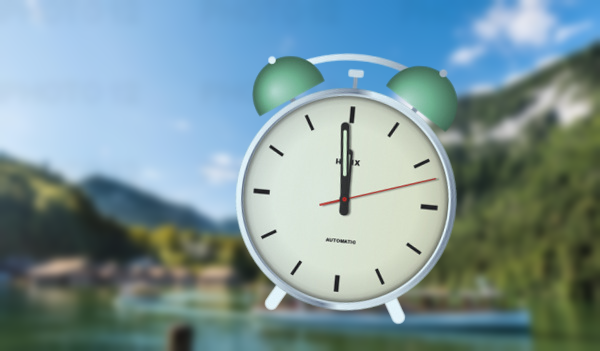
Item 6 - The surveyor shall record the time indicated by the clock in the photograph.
11:59:12
